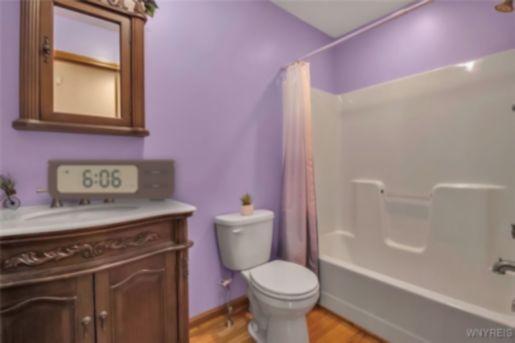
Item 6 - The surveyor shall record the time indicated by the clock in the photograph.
6:06
